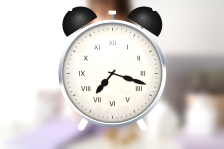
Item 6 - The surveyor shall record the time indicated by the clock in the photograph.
7:18
